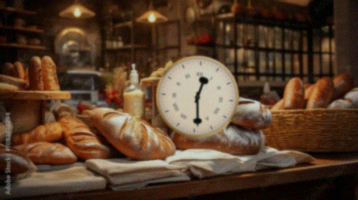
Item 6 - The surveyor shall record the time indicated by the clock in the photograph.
12:29
